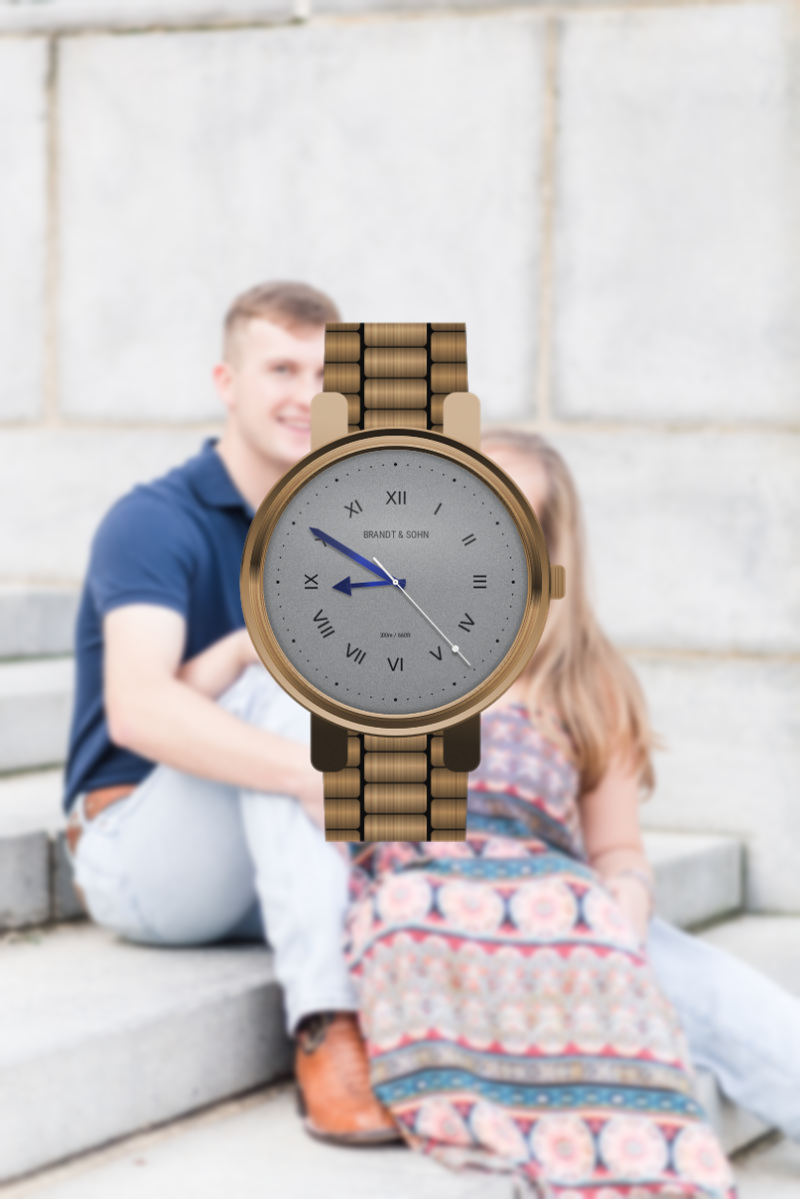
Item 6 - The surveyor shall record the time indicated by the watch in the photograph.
8:50:23
